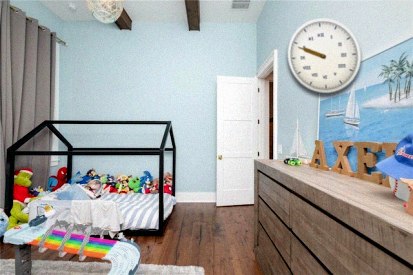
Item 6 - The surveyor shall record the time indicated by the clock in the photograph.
9:49
